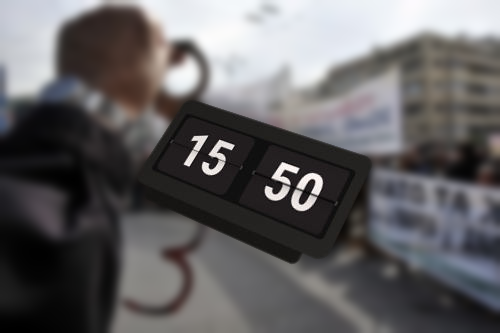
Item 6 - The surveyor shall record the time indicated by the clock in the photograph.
15:50
